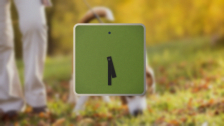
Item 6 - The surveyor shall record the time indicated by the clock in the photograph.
5:30
